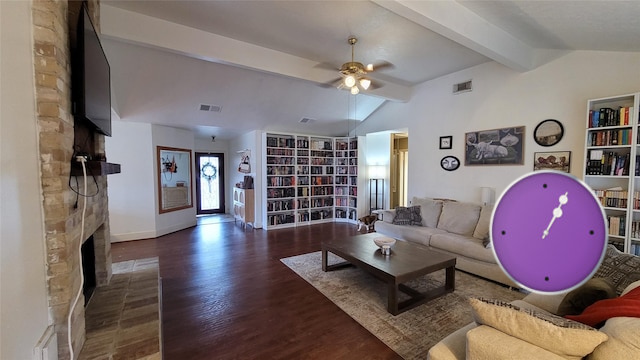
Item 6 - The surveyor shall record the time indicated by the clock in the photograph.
1:05
